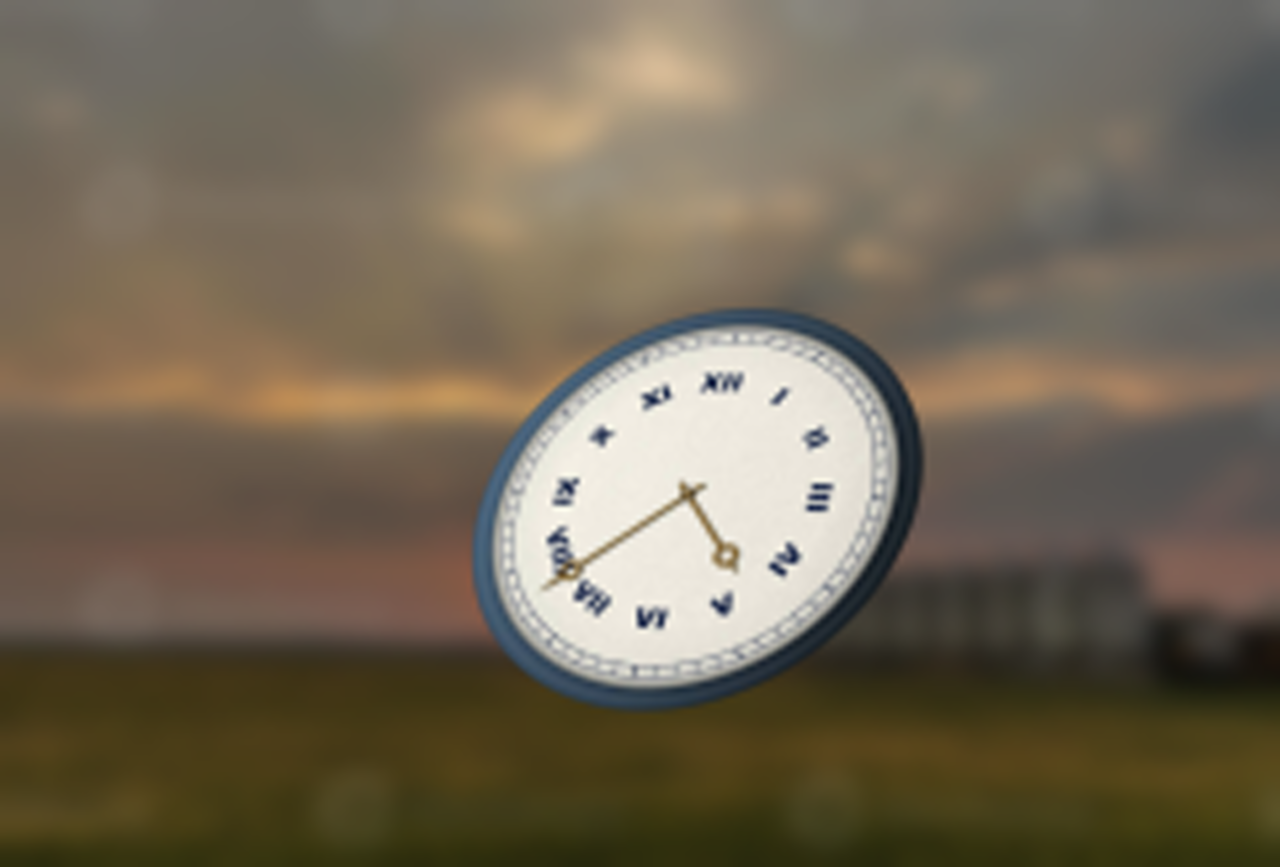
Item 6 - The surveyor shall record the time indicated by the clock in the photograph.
4:38
